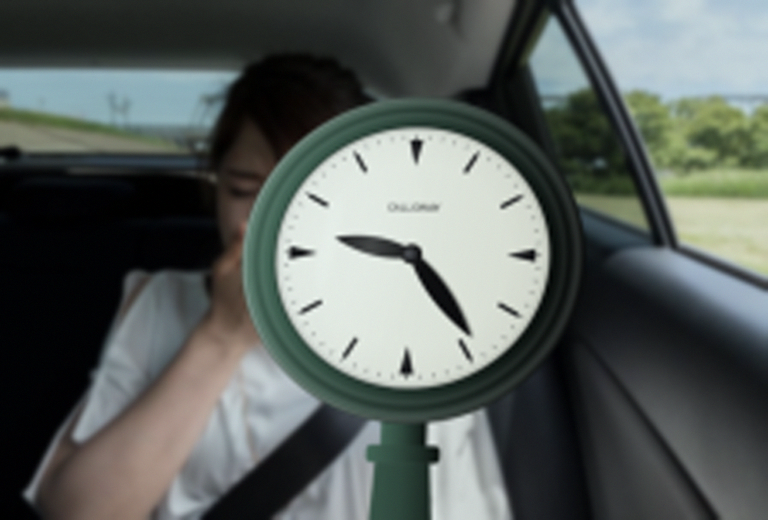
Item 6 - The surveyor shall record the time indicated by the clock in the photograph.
9:24
